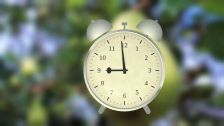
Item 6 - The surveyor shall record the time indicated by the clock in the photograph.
8:59
